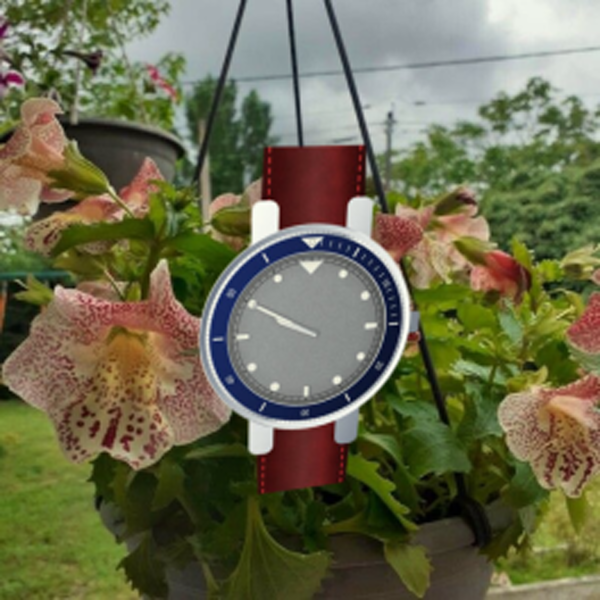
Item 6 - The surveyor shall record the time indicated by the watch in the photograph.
9:50
